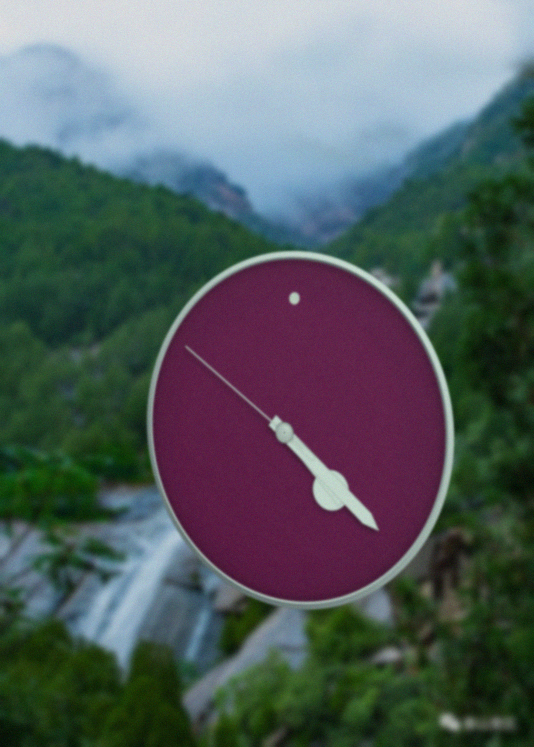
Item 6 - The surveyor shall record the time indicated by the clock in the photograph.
4:20:50
